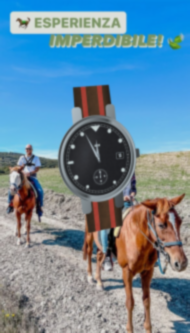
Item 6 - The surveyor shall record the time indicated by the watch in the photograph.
11:56
